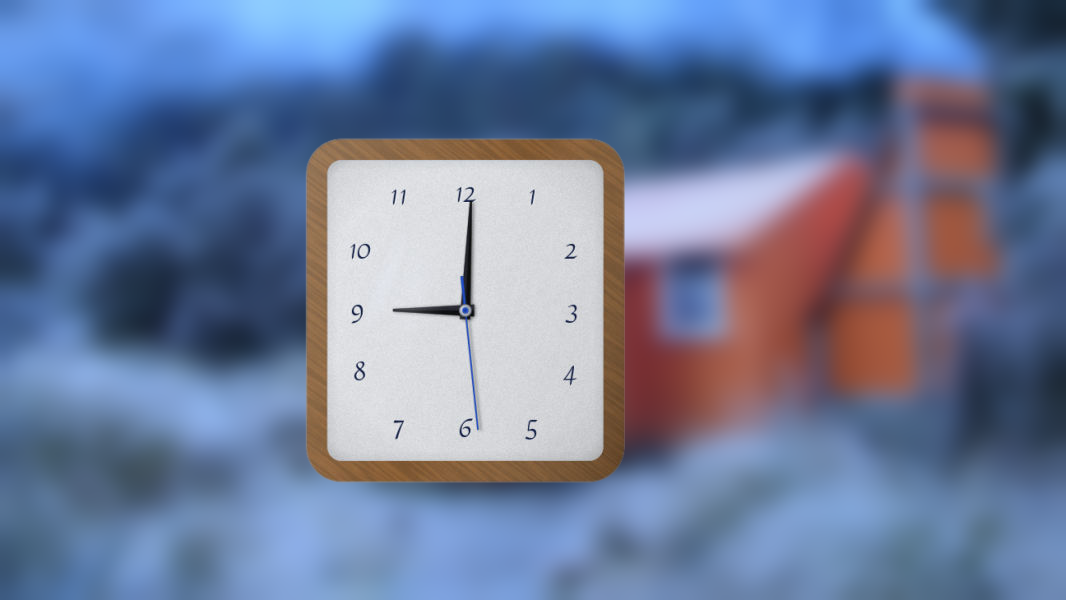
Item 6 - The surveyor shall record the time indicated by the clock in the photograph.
9:00:29
